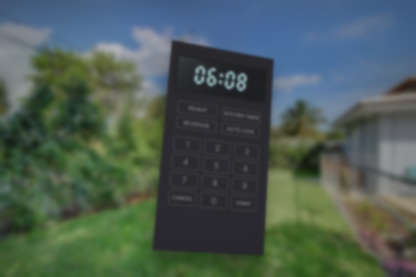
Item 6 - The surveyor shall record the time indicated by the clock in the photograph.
6:08
